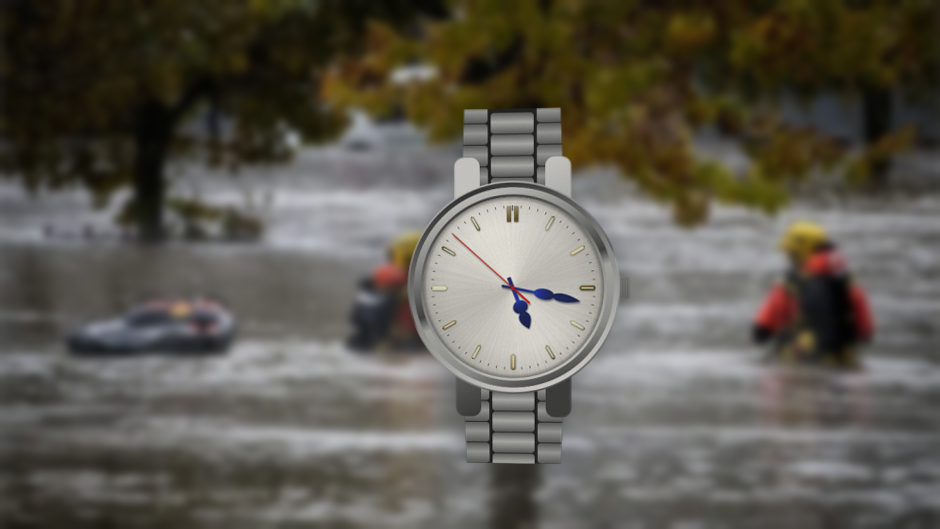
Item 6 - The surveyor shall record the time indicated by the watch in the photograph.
5:16:52
